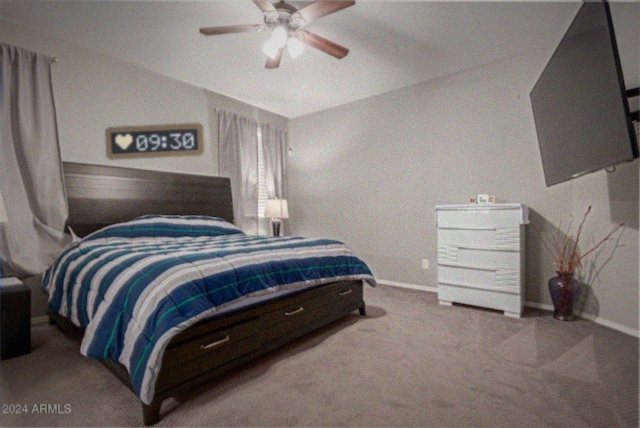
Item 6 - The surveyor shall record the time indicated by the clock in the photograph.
9:30
